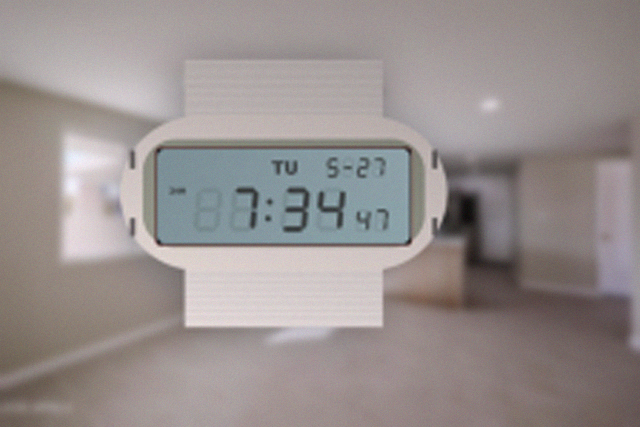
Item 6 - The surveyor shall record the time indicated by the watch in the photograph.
7:34:47
